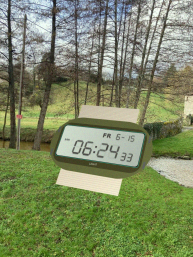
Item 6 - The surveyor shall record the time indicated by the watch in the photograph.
6:24:33
